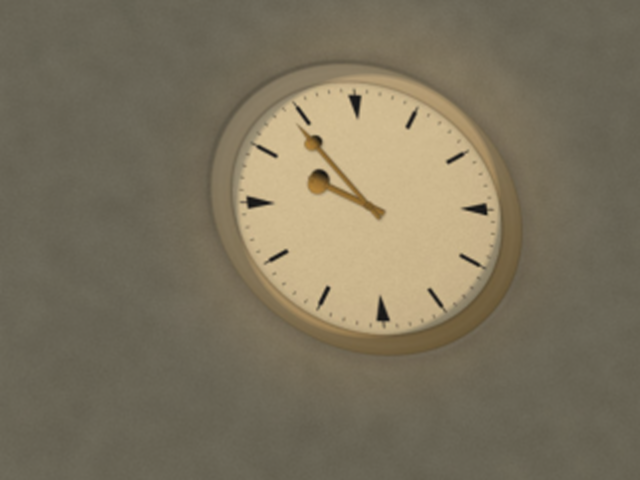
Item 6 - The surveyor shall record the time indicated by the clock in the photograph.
9:54
